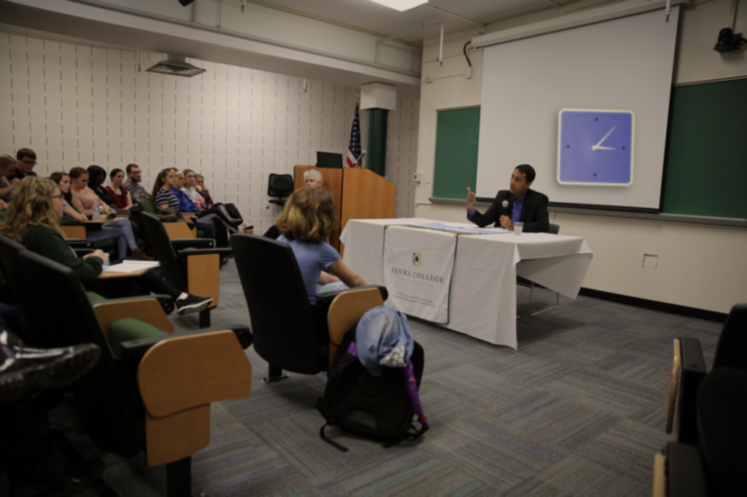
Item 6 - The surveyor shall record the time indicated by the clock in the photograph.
3:07
